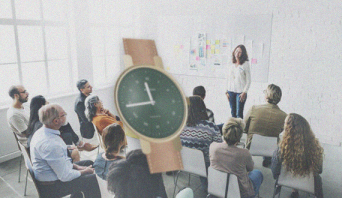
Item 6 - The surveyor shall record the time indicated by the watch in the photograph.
11:44
